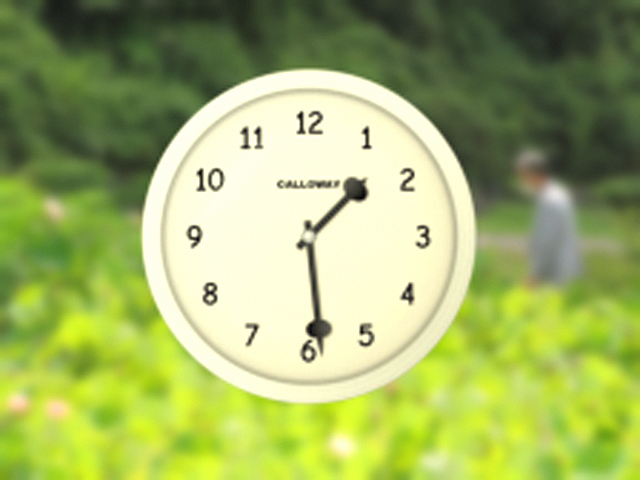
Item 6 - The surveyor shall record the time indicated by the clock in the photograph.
1:29
